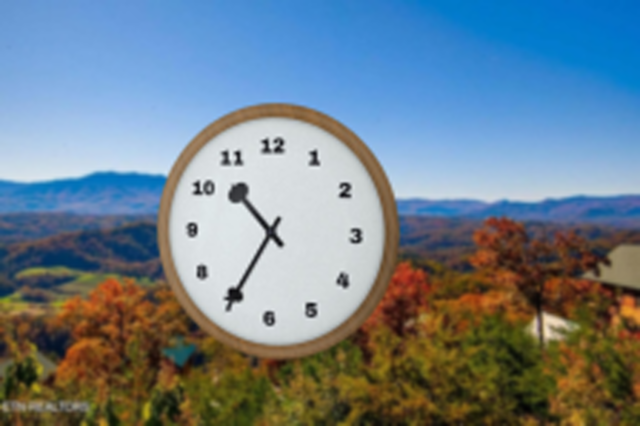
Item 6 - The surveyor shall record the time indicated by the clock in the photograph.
10:35
